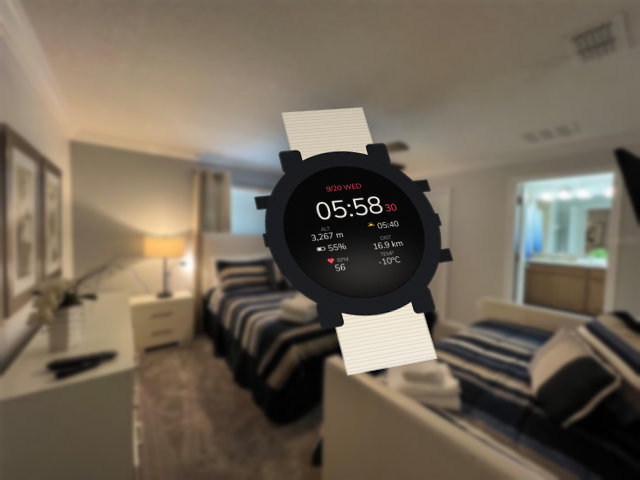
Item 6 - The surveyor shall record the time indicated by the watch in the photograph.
5:58:30
